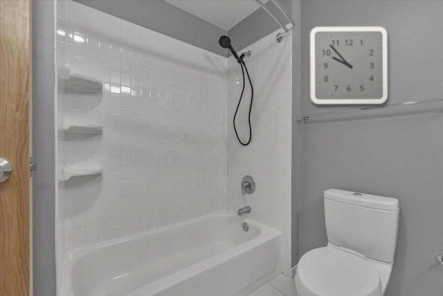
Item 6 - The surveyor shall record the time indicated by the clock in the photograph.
9:53
